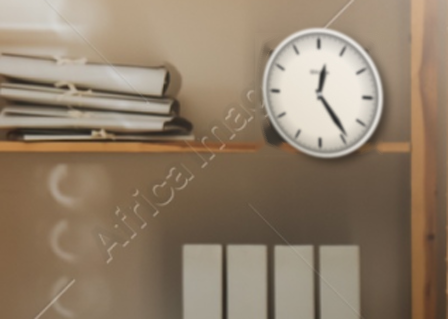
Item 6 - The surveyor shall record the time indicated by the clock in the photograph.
12:24
